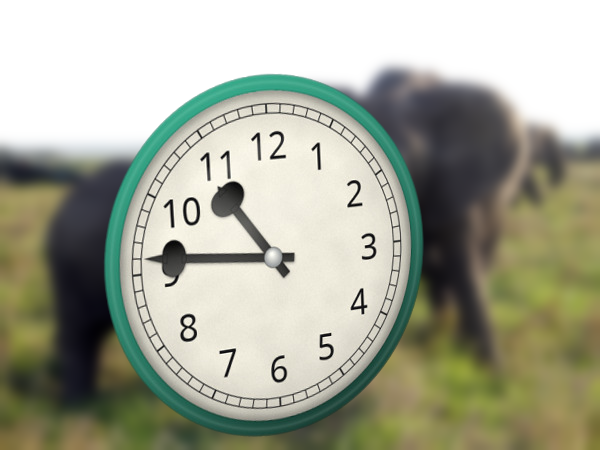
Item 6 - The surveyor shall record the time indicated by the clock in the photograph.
10:46
